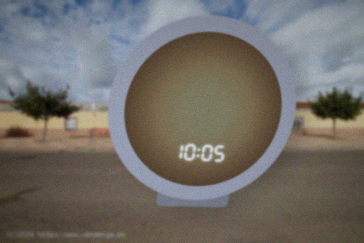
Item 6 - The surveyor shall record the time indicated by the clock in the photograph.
10:05
